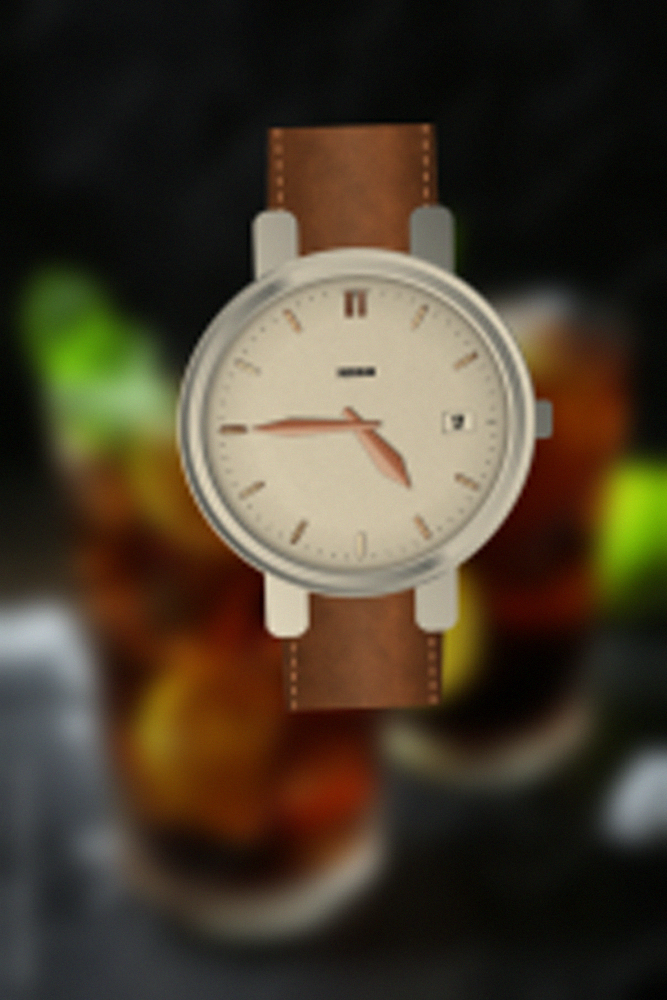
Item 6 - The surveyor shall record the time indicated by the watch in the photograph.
4:45
